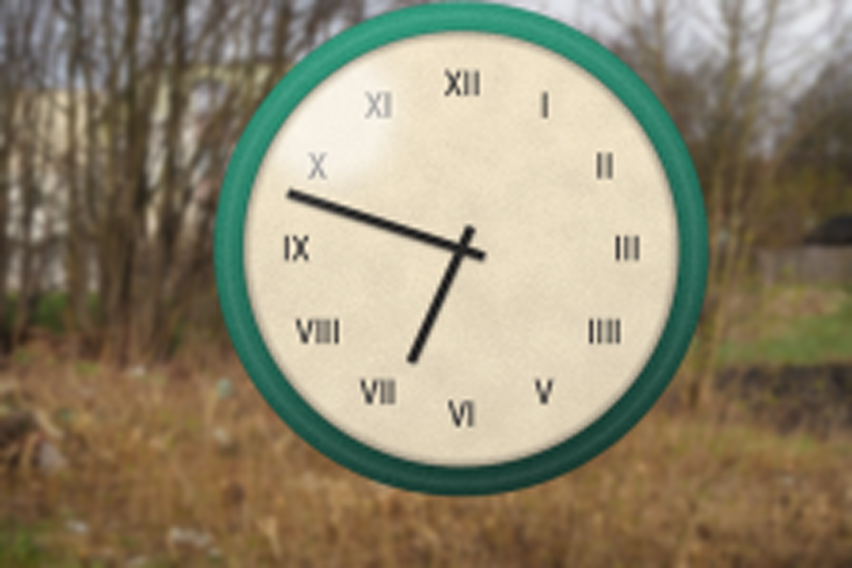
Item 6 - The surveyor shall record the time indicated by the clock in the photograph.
6:48
